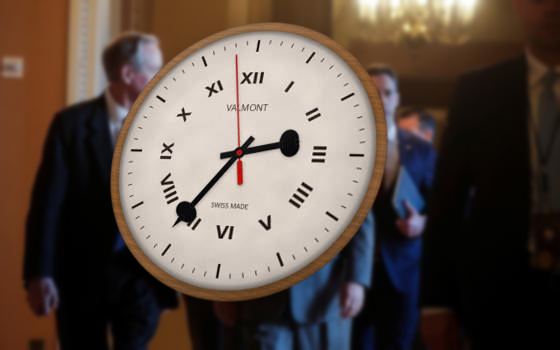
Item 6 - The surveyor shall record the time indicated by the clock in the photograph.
2:35:58
